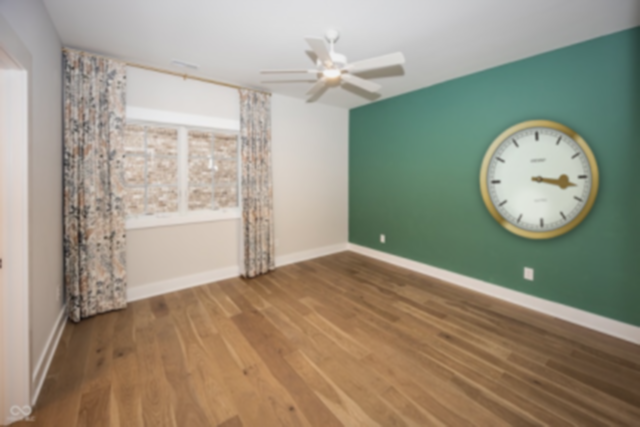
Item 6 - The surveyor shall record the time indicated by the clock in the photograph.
3:17
